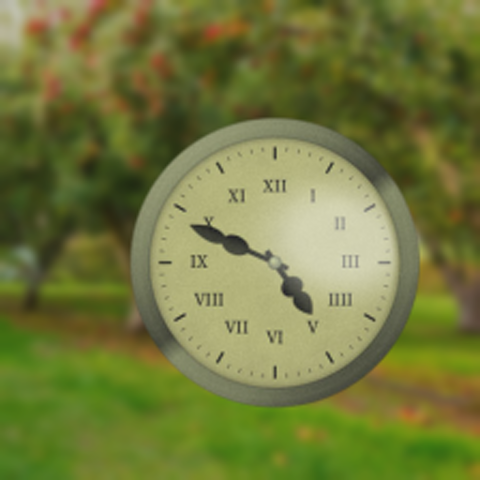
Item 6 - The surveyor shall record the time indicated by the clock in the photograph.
4:49
